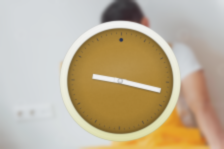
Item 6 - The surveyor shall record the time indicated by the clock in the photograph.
9:17
